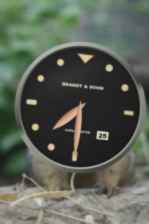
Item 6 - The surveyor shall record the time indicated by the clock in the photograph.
7:30
